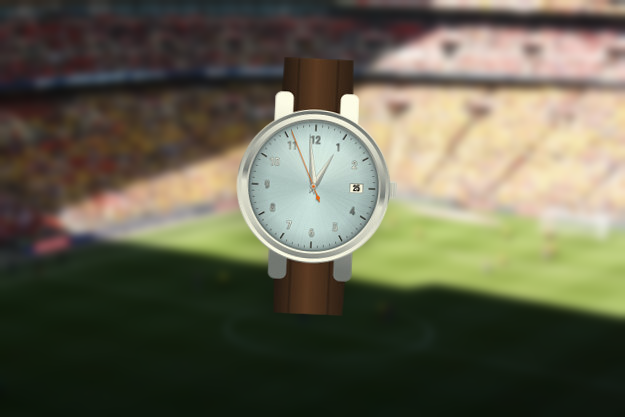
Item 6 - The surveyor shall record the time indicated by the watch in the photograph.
12:58:56
